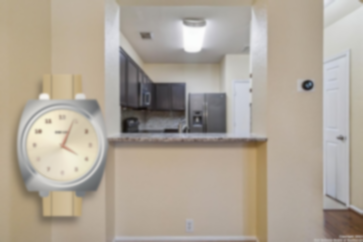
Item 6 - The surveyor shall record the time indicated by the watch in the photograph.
4:04
